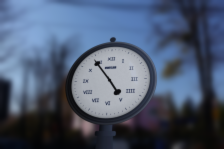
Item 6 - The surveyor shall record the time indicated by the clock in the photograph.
4:54
